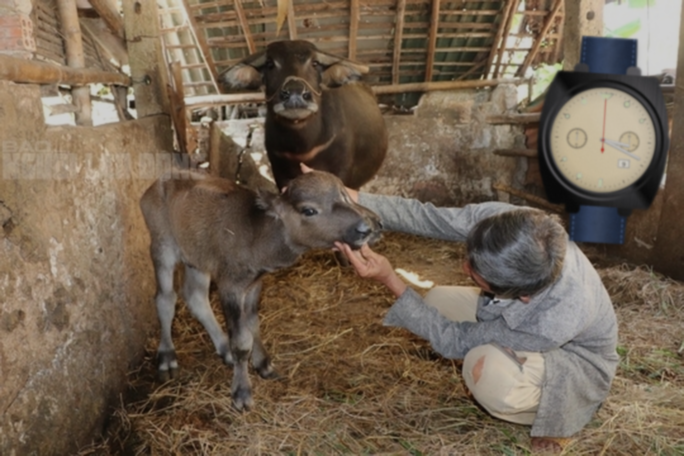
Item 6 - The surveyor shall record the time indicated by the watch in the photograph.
3:19
